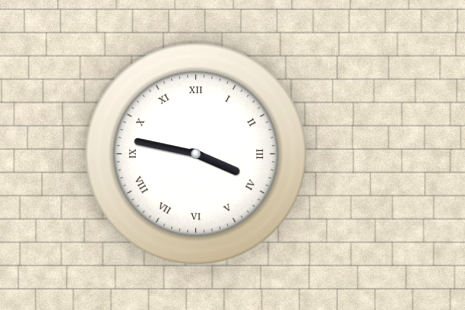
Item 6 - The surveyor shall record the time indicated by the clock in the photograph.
3:47
